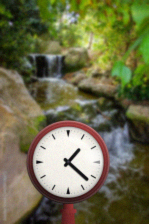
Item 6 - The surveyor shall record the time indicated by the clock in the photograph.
1:22
